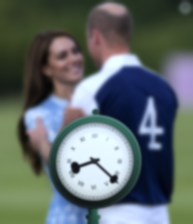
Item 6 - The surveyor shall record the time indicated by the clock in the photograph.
8:22
